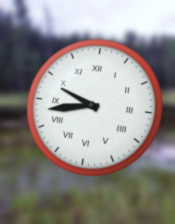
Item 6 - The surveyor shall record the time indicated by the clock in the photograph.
9:43
